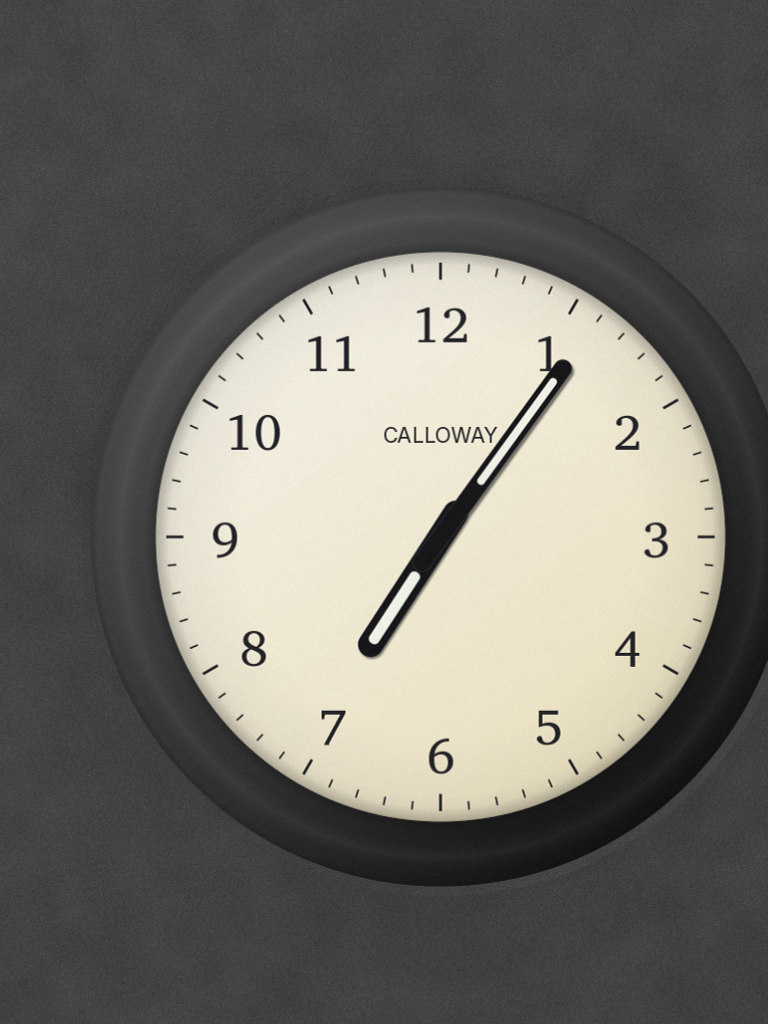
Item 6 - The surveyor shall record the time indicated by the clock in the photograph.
7:06
